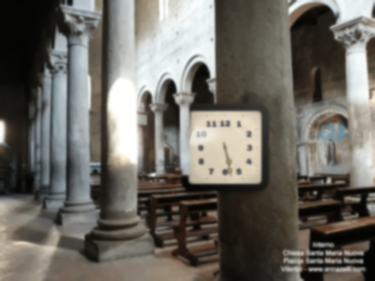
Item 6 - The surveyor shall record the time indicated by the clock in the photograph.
5:28
